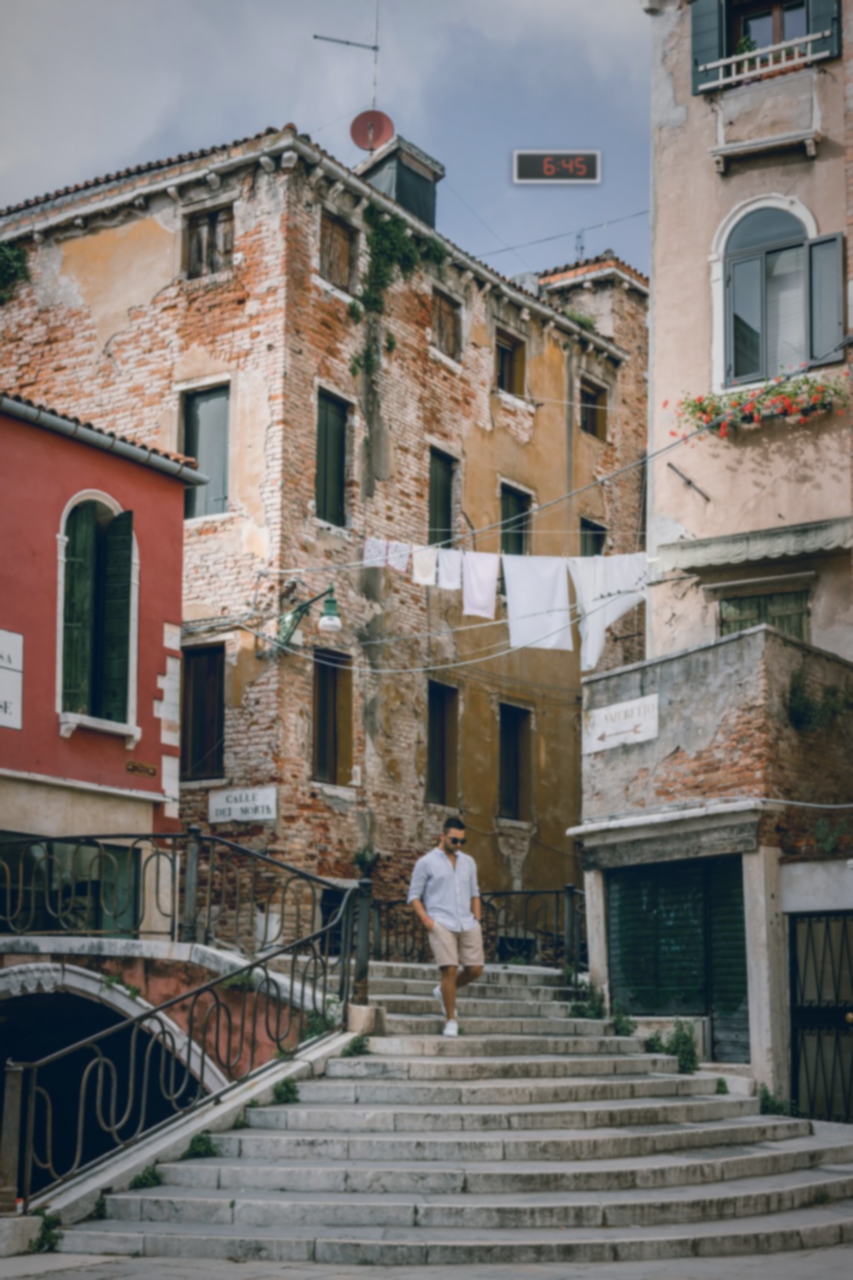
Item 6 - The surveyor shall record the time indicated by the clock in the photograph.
6:45
